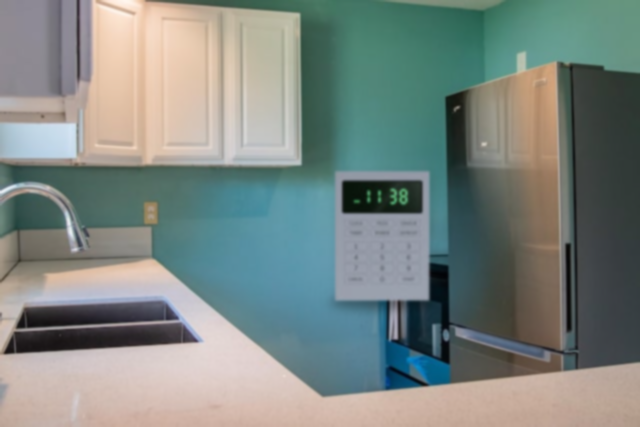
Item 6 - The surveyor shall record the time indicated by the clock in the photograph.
11:38
